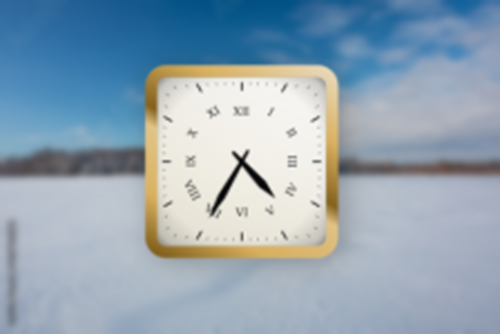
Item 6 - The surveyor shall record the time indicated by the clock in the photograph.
4:35
